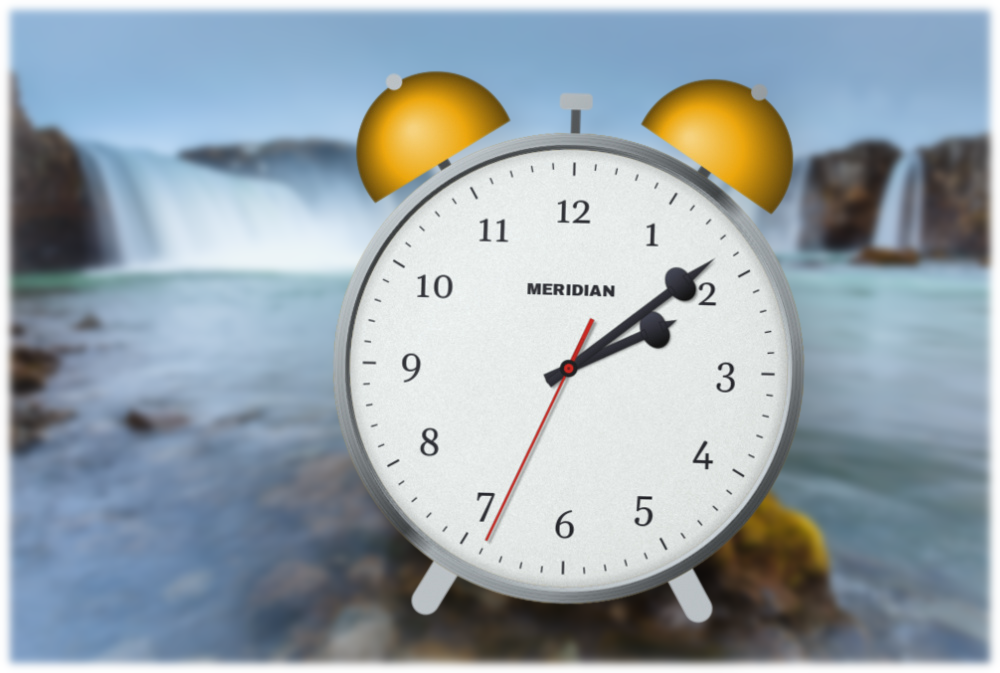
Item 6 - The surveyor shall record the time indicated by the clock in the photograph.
2:08:34
